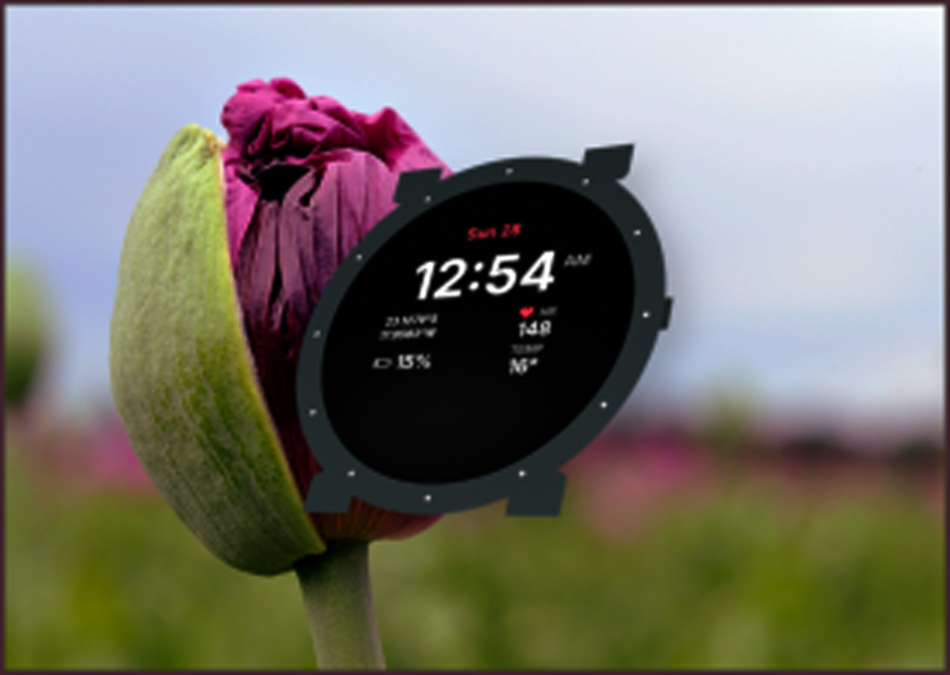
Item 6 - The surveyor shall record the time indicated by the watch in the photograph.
12:54
